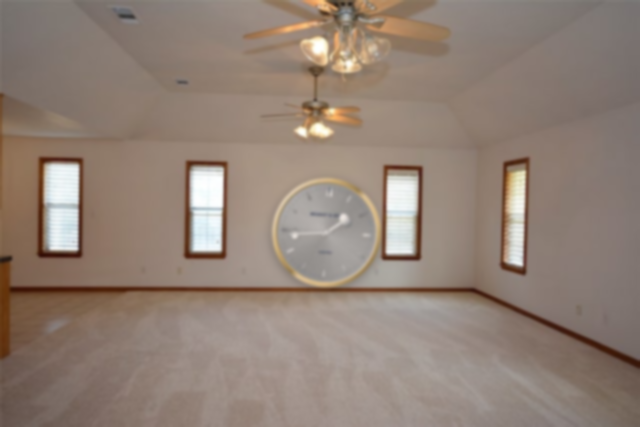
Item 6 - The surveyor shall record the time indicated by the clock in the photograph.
1:44
